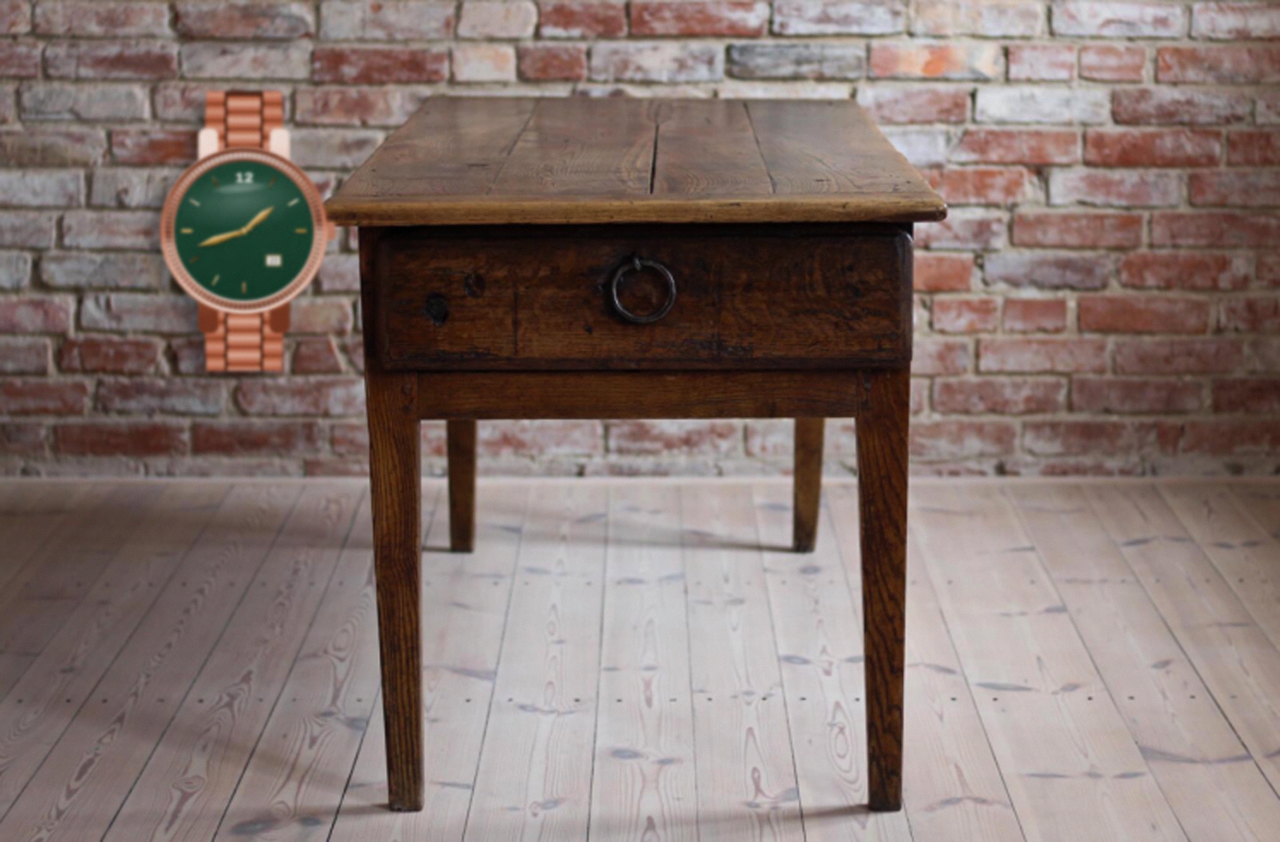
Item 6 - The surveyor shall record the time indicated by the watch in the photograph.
1:42
